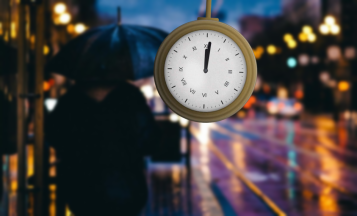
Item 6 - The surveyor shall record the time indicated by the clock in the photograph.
12:01
